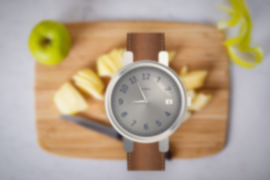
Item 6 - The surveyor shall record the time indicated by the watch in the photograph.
8:56
